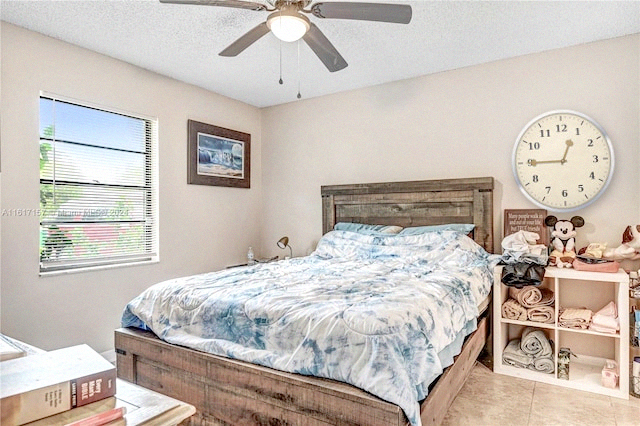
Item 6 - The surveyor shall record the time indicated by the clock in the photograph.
12:45
